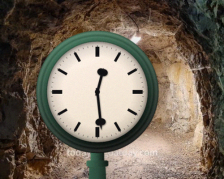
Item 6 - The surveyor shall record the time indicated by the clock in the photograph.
12:29
